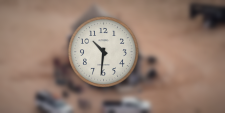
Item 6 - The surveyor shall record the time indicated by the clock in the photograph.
10:31
